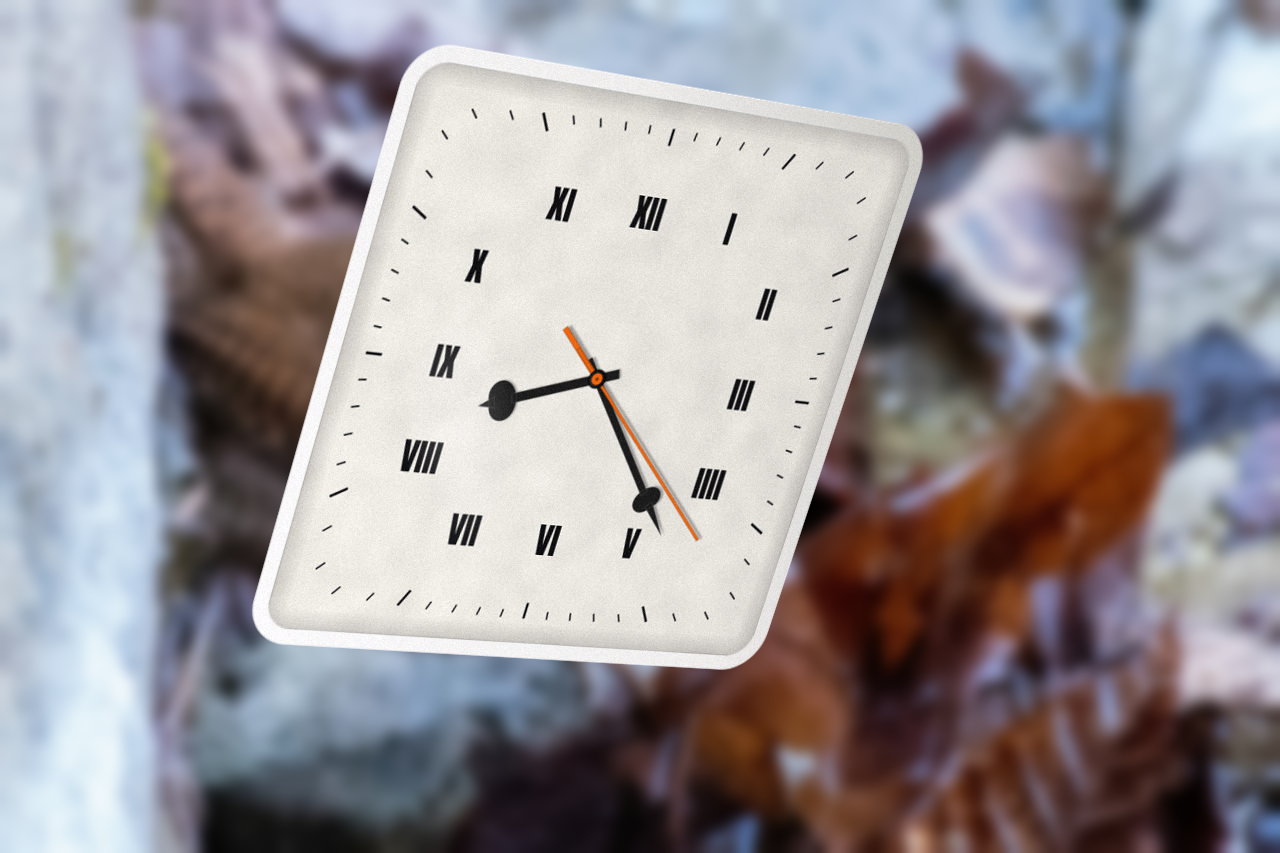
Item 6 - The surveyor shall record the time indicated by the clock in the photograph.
8:23:22
